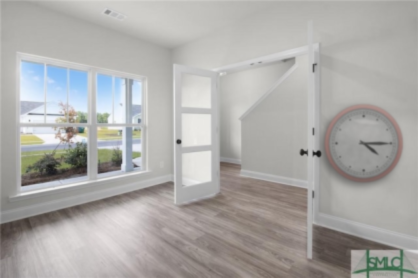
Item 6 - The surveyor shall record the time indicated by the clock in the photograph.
4:15
